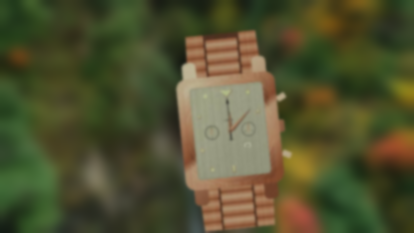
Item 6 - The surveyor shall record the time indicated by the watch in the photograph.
12:08
